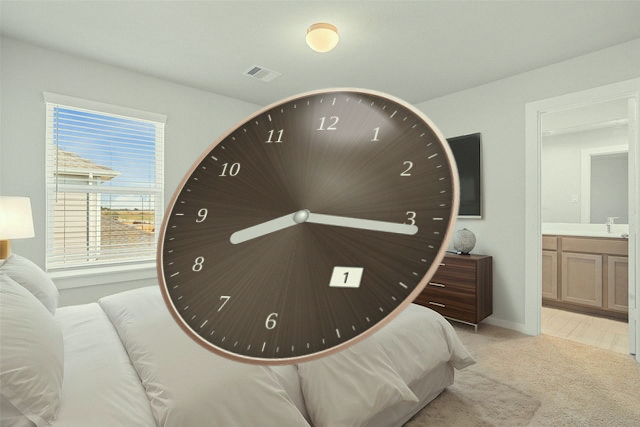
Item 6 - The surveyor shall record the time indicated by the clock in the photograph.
8:16
